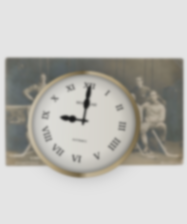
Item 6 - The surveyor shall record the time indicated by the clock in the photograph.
9:00
